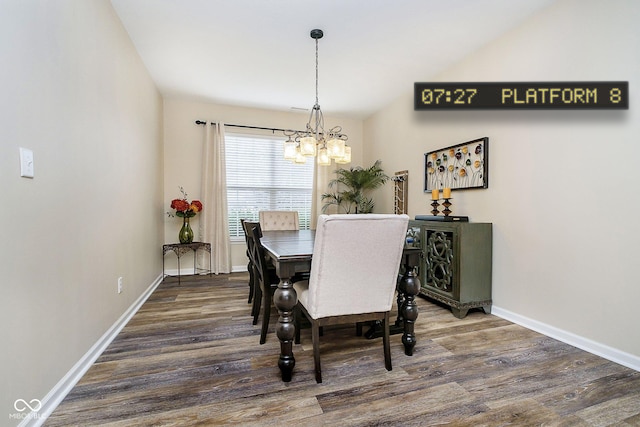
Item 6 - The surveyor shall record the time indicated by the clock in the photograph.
7:27
